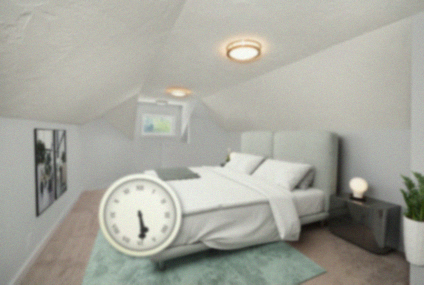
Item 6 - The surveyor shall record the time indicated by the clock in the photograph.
5:29
